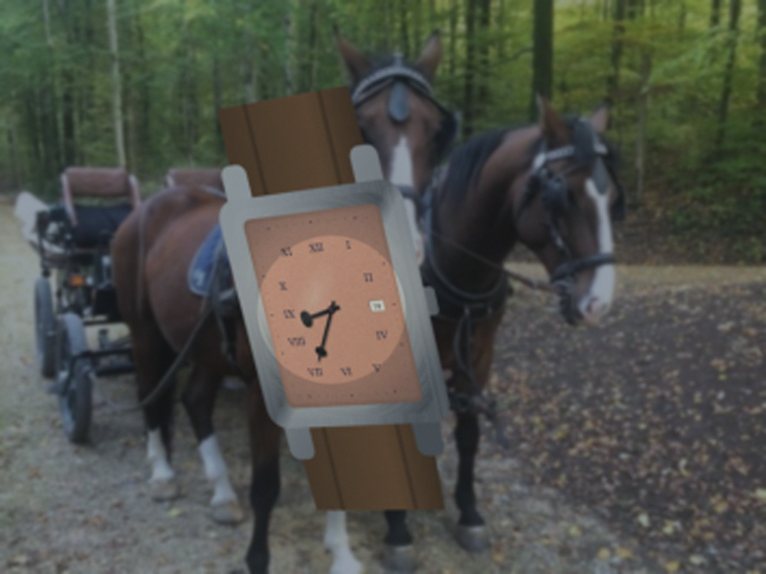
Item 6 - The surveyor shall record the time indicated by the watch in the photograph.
8:35
